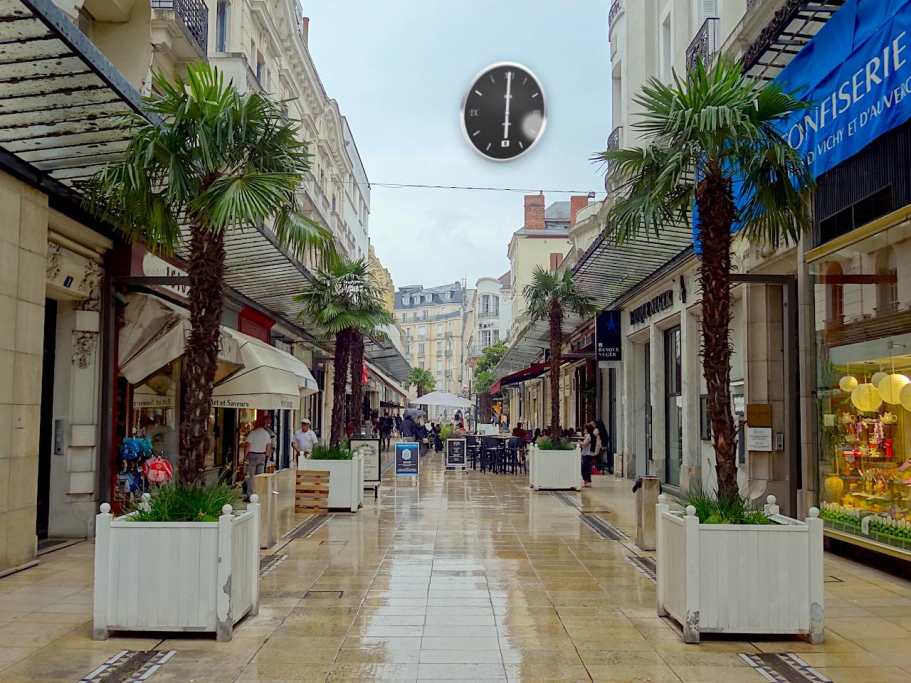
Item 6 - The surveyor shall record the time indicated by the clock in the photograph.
6:00
